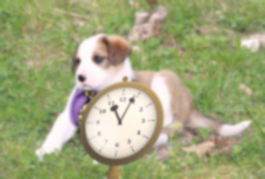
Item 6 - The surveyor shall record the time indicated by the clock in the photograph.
11:04
